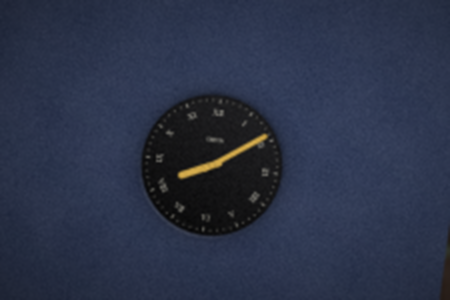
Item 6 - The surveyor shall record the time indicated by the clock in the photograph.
8:09
